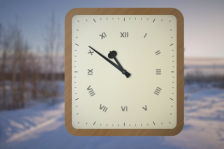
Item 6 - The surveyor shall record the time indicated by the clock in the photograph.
10:51
